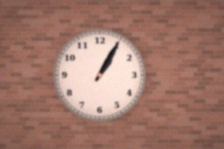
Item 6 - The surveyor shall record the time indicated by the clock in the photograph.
1:05
